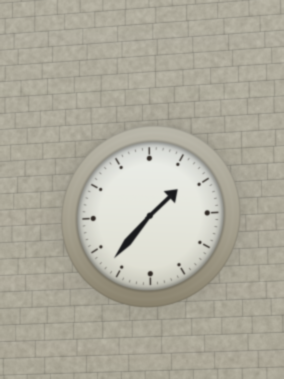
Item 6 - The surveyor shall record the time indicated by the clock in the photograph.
1:37
